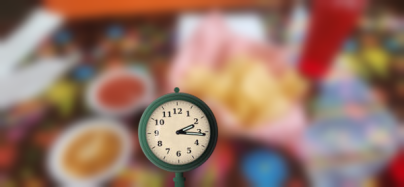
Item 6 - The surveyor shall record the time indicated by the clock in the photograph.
2:16
